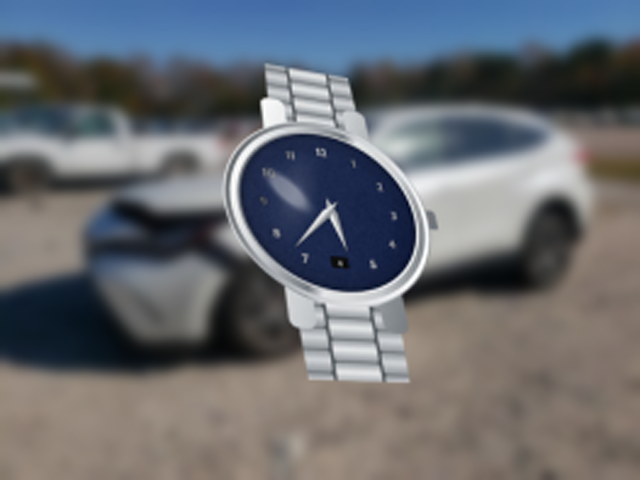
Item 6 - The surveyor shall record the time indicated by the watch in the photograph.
5:37
